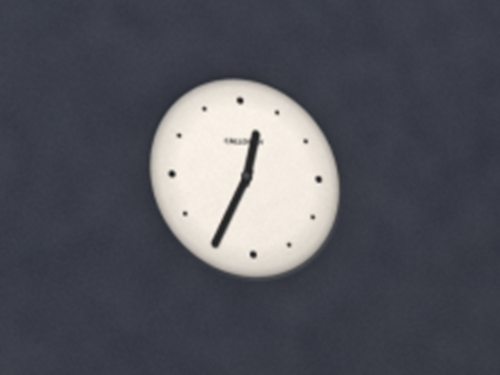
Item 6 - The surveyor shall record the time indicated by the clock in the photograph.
12:35
